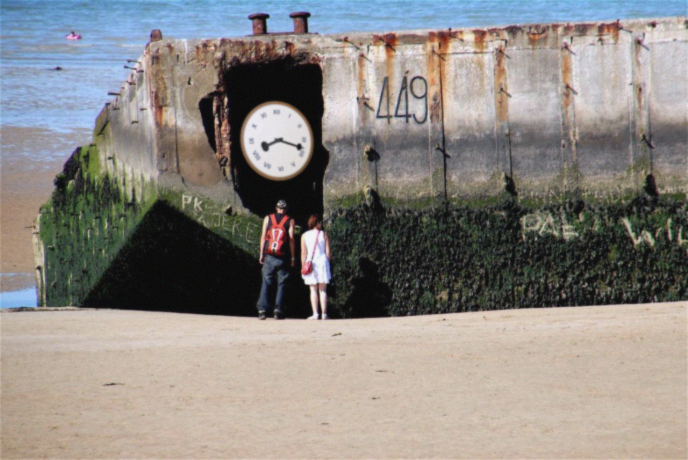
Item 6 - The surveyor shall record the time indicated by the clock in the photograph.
8:18
